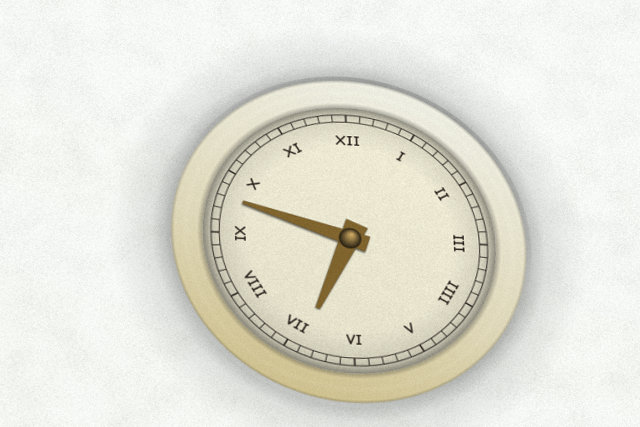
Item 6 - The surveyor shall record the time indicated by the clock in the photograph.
6:48
